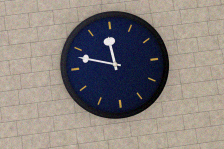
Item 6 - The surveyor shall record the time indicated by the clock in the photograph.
11:48
